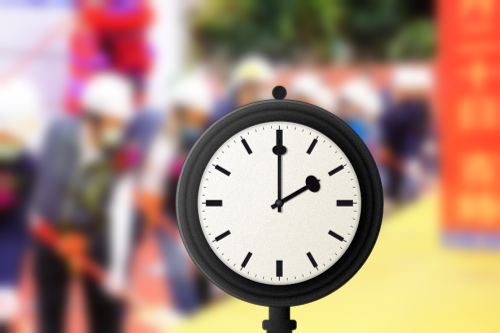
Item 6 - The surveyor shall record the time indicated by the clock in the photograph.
2:00
